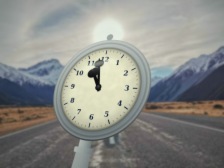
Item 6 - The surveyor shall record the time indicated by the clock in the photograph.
10:58
